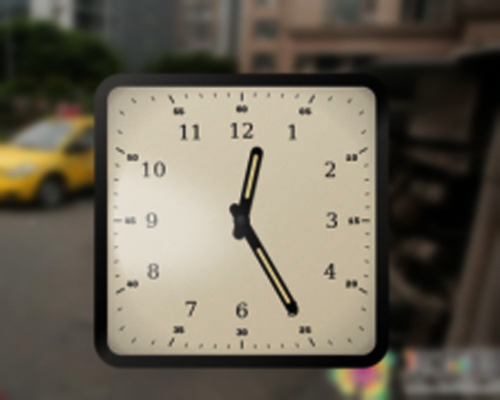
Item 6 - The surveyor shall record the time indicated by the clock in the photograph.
12:25
